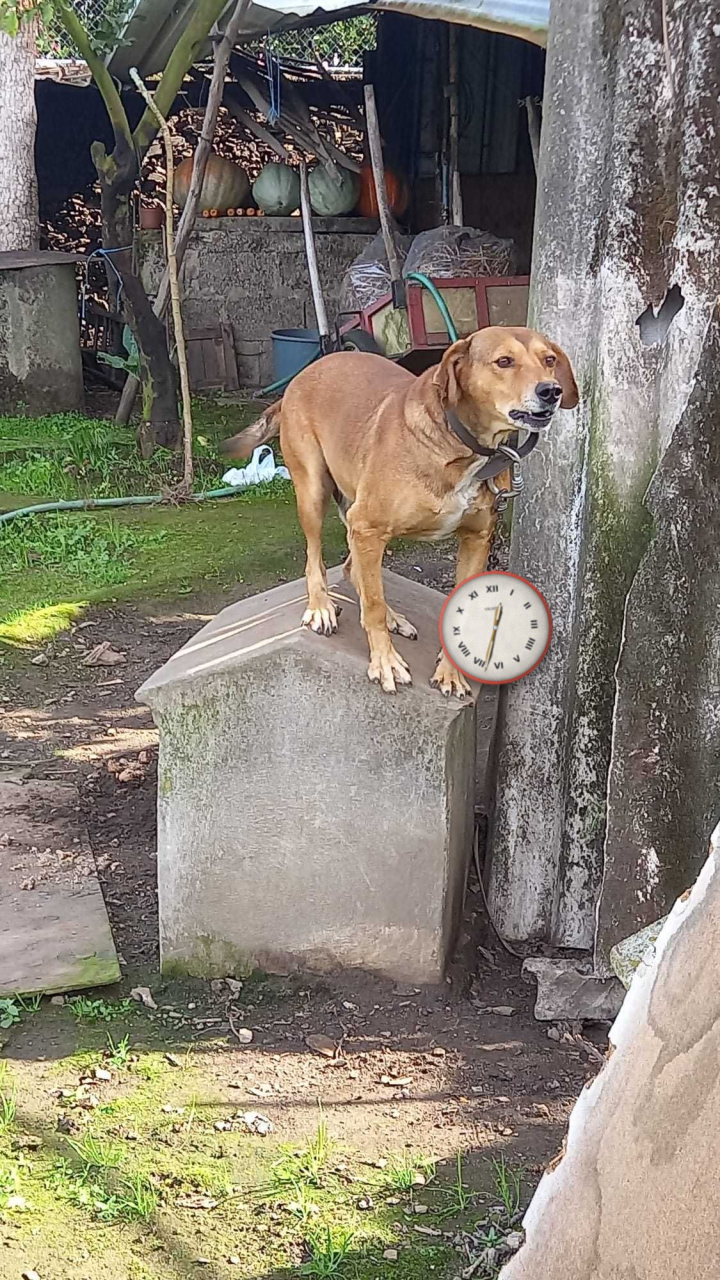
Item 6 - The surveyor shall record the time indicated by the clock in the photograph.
12:33
